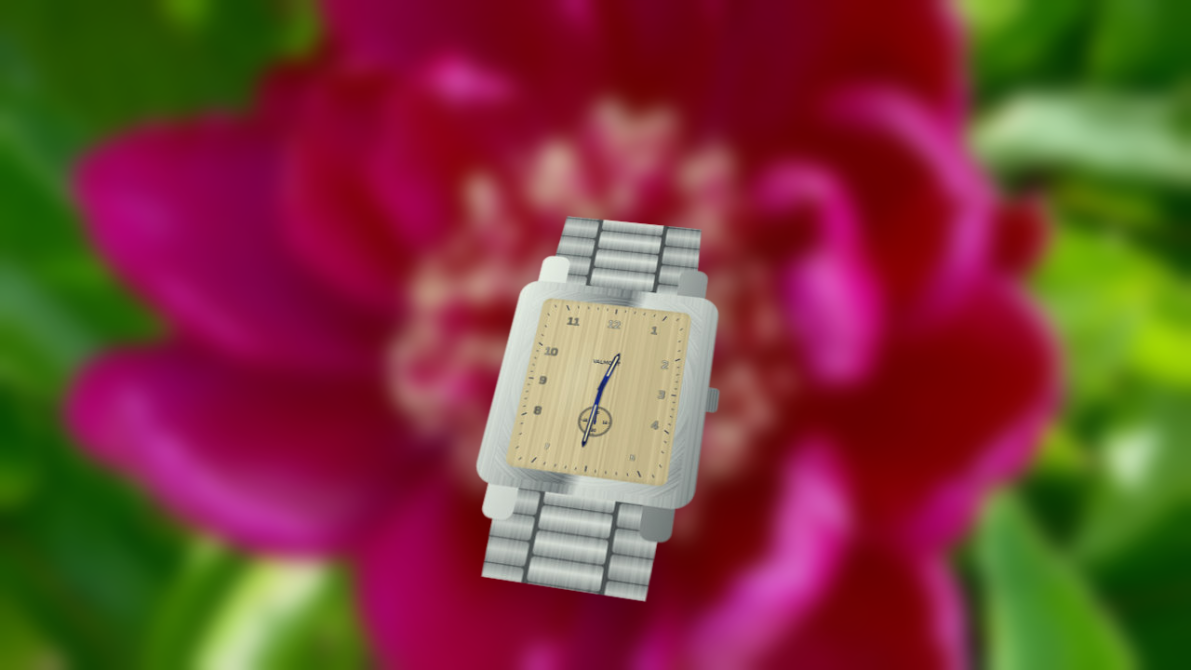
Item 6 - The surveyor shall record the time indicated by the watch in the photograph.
12:31
